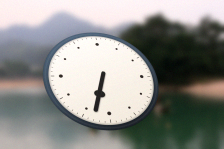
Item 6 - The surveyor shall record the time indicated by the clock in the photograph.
6:33
